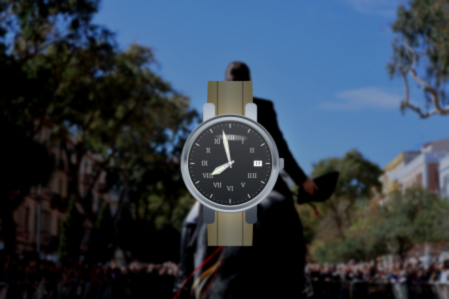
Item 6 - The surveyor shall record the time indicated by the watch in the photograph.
7:58
